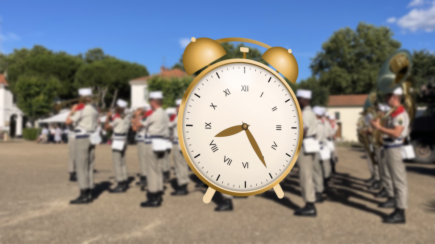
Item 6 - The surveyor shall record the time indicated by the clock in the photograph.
8:25
